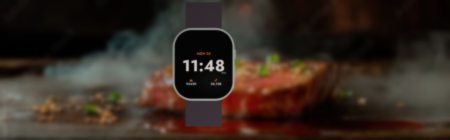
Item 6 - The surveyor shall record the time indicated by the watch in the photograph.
11:48
